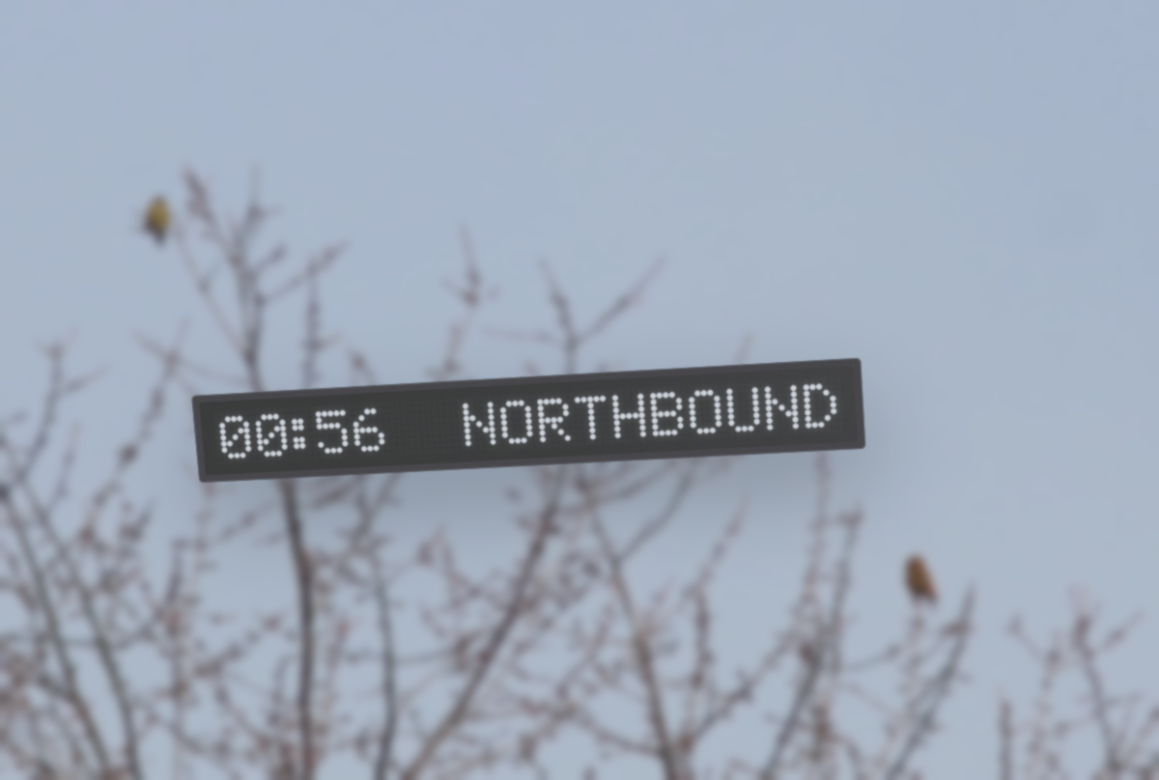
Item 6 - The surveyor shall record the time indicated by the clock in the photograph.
0:56
